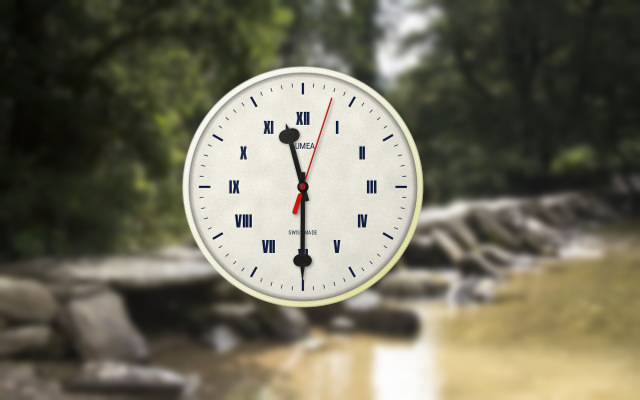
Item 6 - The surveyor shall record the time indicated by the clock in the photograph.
11:30:03
